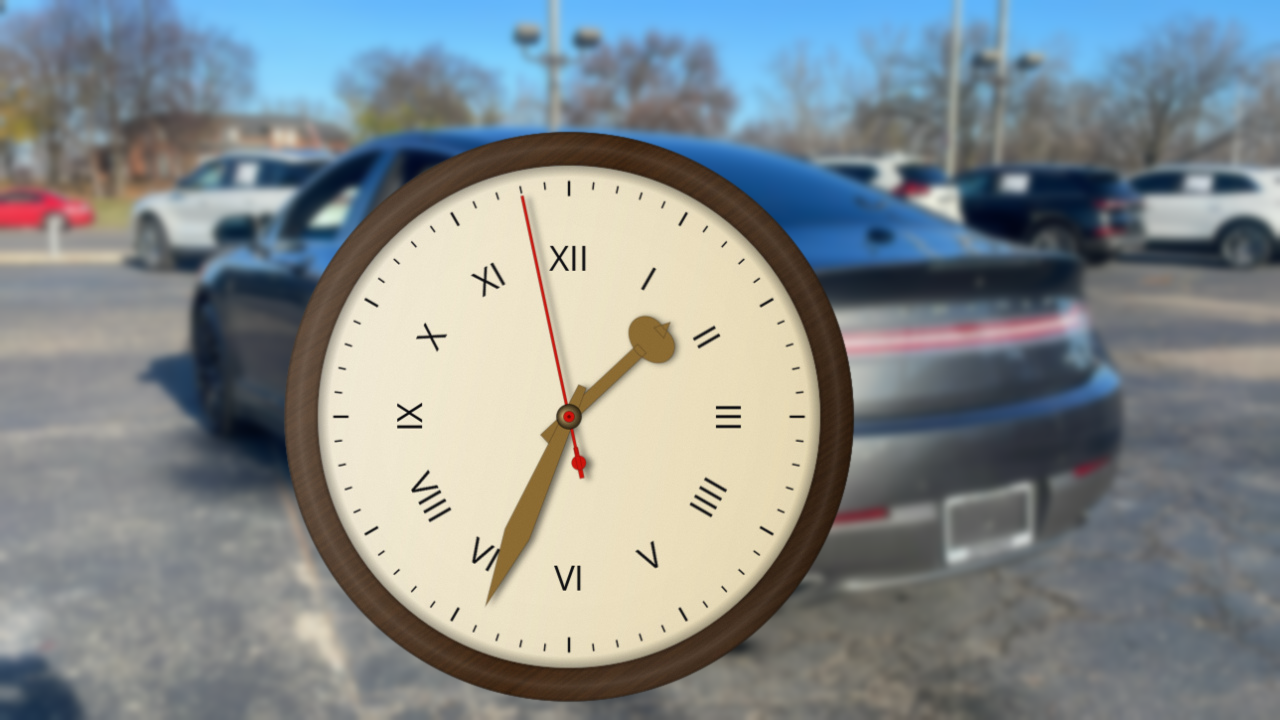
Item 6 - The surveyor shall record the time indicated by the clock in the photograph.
1:33:58
